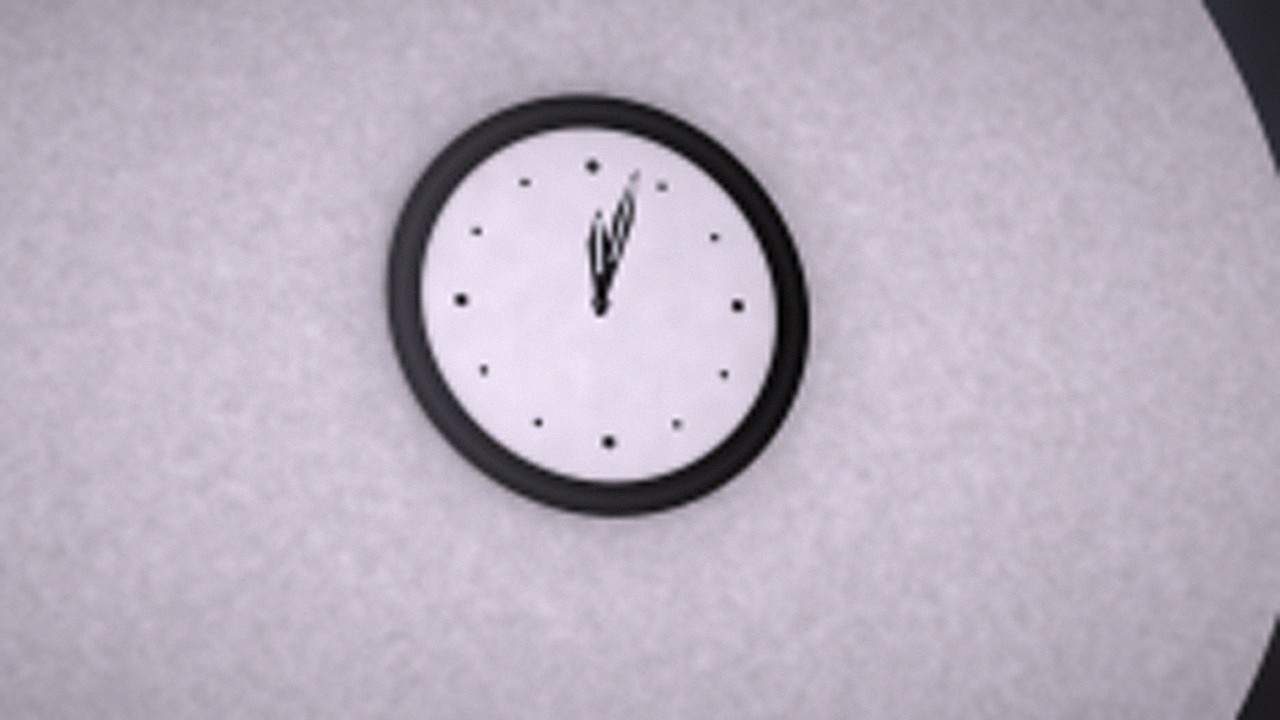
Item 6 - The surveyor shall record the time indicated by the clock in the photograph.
12:03
